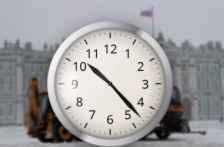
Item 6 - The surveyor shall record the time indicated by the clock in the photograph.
10:23
